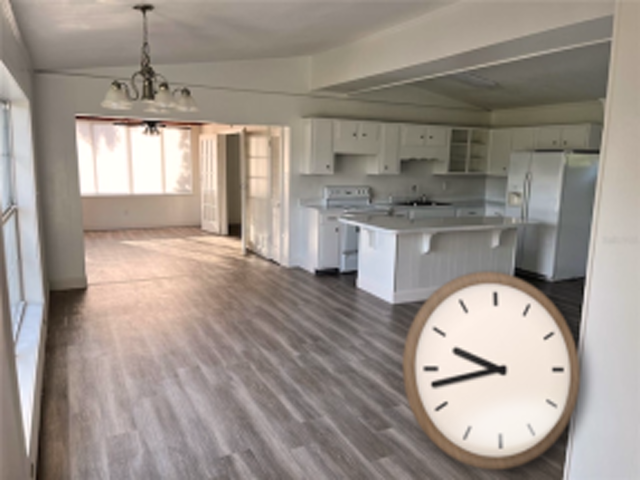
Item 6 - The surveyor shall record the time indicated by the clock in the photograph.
9:43
